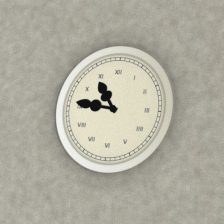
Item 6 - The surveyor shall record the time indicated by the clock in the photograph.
10:46
